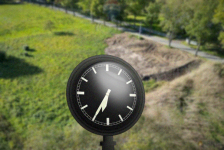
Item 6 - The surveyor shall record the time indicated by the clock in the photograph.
6:35
